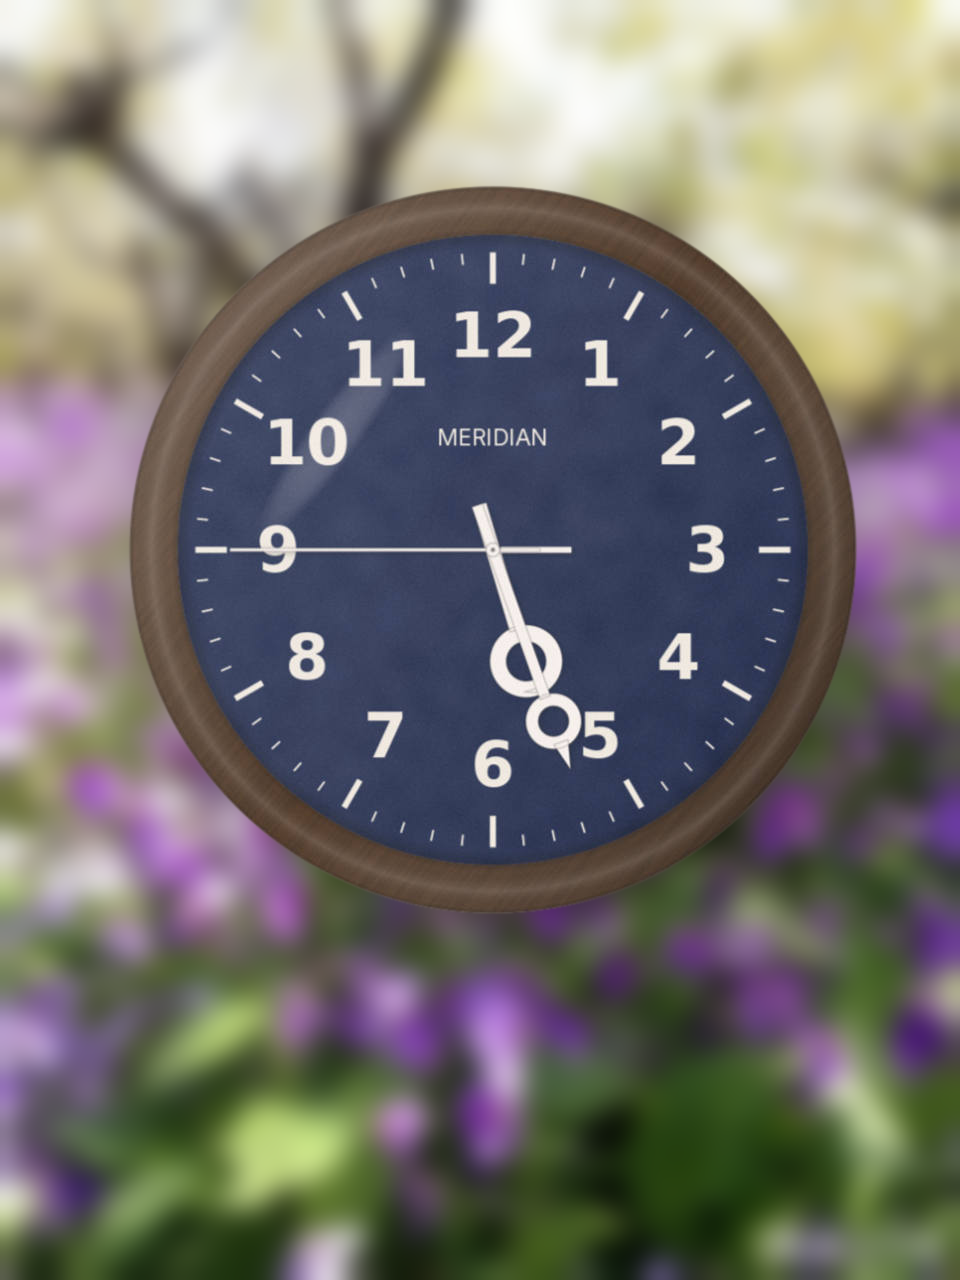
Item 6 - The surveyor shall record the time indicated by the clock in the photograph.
5:26:45
